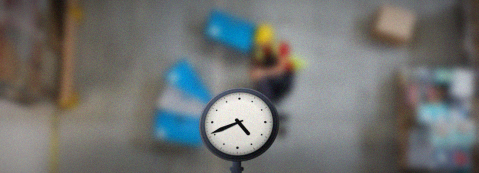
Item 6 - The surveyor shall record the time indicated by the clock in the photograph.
4:41
